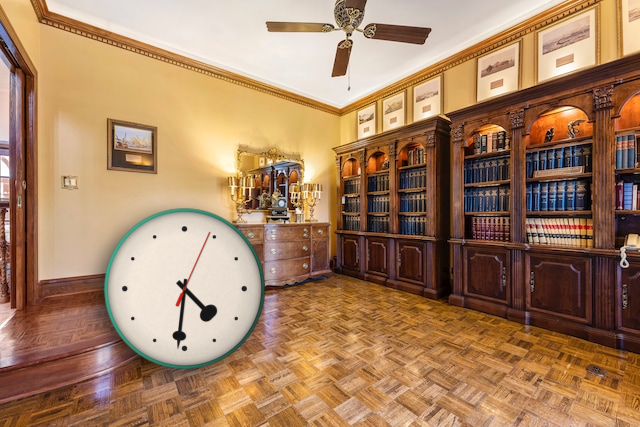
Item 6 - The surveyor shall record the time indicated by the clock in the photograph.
4:31:04
